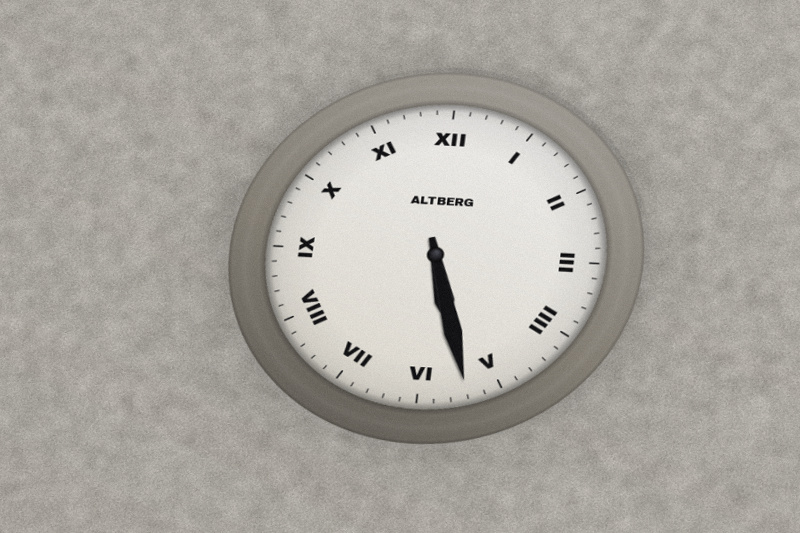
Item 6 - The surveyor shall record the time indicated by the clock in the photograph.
5:27
